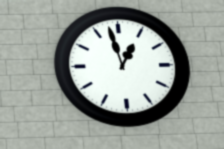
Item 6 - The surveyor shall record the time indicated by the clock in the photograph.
12:58
